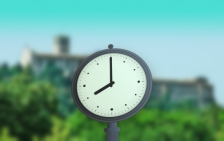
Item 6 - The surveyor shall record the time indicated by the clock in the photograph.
8:00
